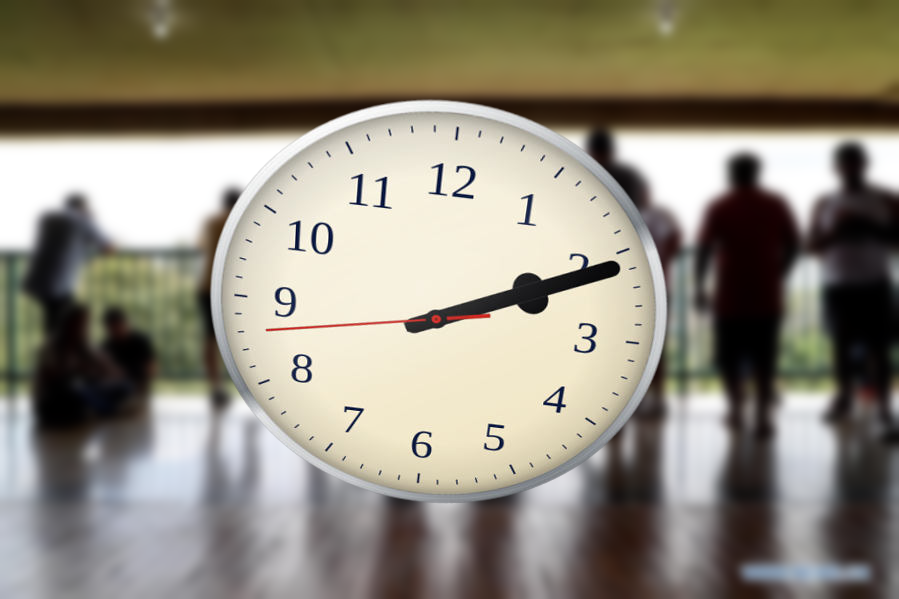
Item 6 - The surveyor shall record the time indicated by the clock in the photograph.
2:10:43
